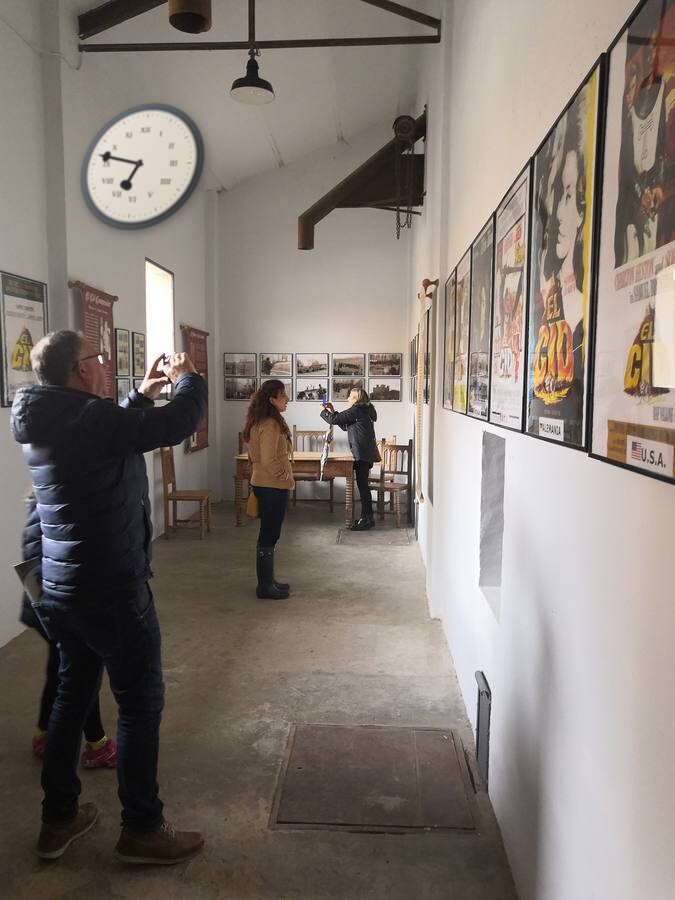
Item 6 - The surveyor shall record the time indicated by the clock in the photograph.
6:47
